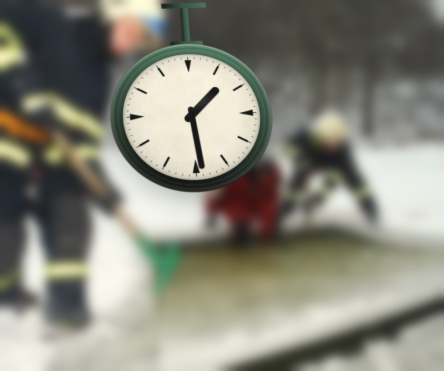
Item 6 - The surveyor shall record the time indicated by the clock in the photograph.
1:29
